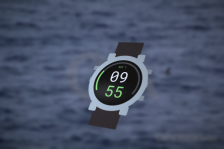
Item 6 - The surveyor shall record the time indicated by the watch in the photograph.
9:55
